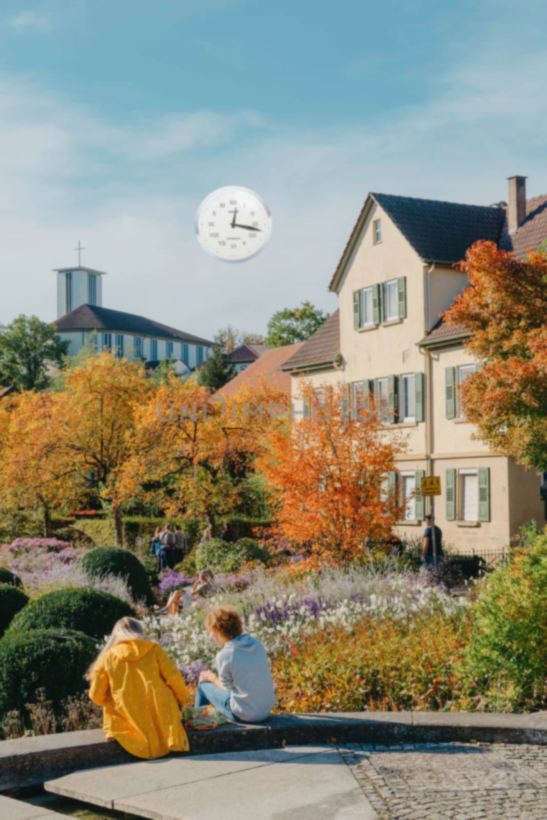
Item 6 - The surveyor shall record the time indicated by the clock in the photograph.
12:17
